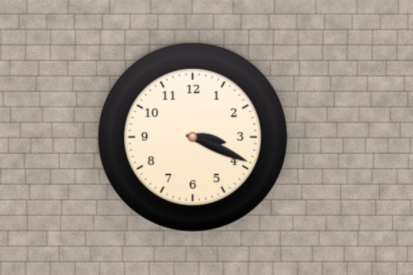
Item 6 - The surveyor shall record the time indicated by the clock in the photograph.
3:19
